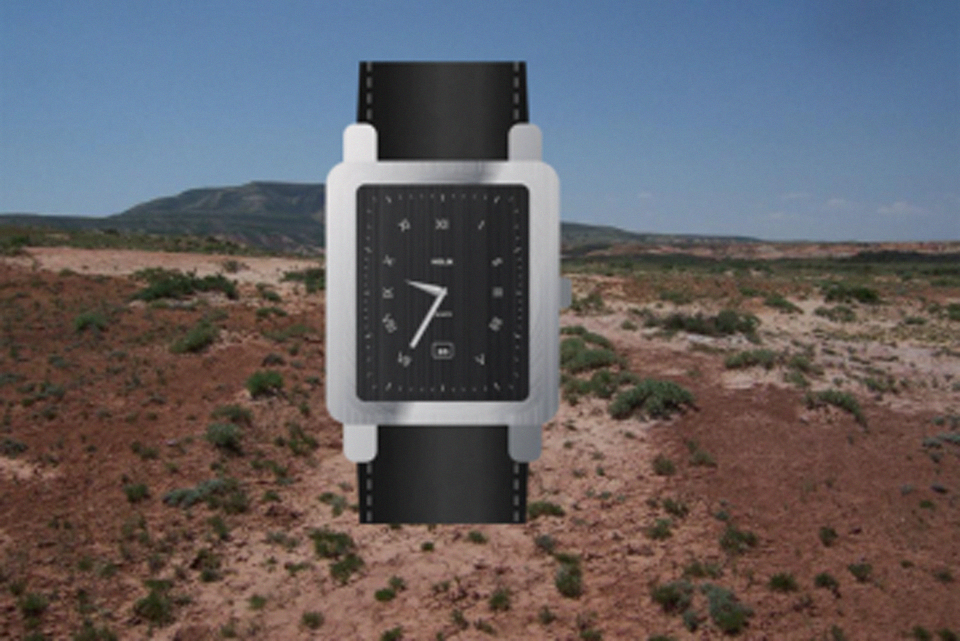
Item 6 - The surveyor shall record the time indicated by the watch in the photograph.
9:35
